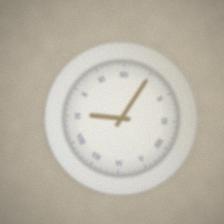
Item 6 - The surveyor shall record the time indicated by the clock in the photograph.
9:05
